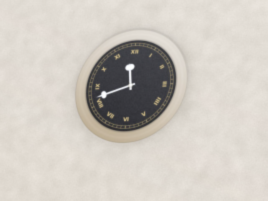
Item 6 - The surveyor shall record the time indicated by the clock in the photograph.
11:42
